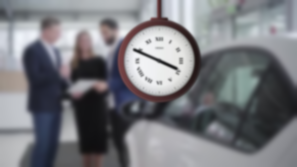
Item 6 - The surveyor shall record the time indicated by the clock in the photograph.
3:49
